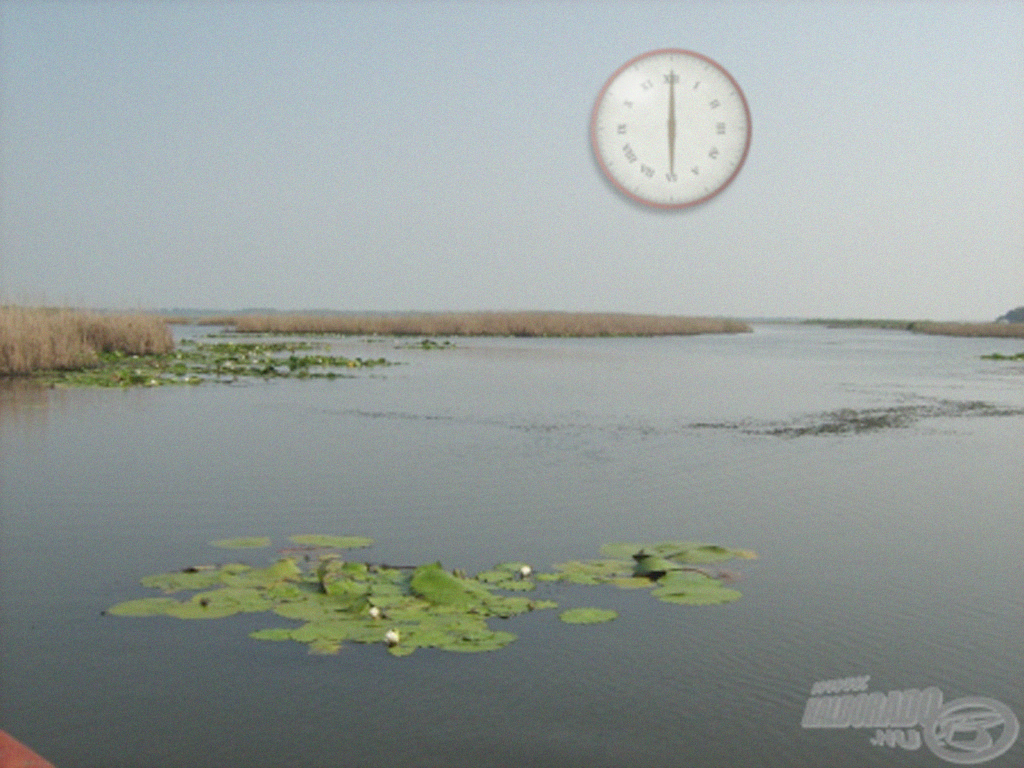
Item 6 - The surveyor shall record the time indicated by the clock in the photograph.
6:00
